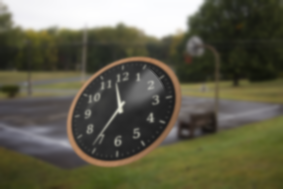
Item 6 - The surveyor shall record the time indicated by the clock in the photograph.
11:36
